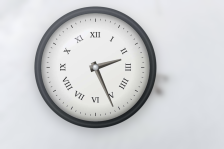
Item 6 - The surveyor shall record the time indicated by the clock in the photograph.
2:26
